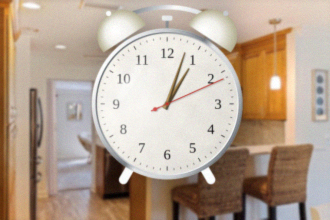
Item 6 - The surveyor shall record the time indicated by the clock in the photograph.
1:03:11
